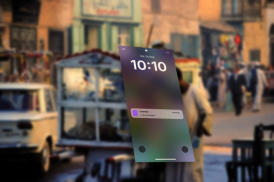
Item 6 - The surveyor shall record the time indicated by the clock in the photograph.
10:10
